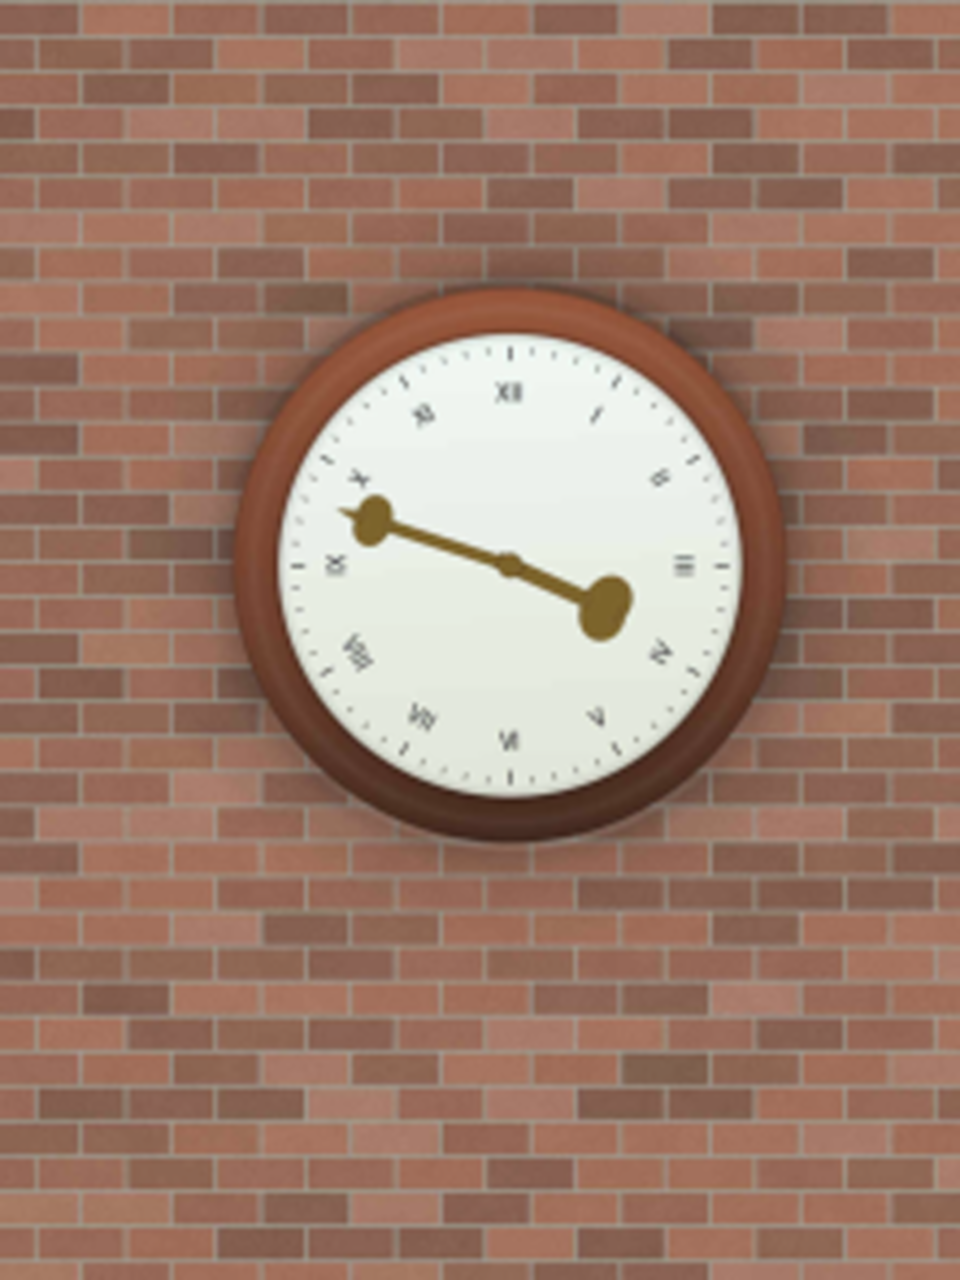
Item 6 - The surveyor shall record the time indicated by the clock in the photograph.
3:48
